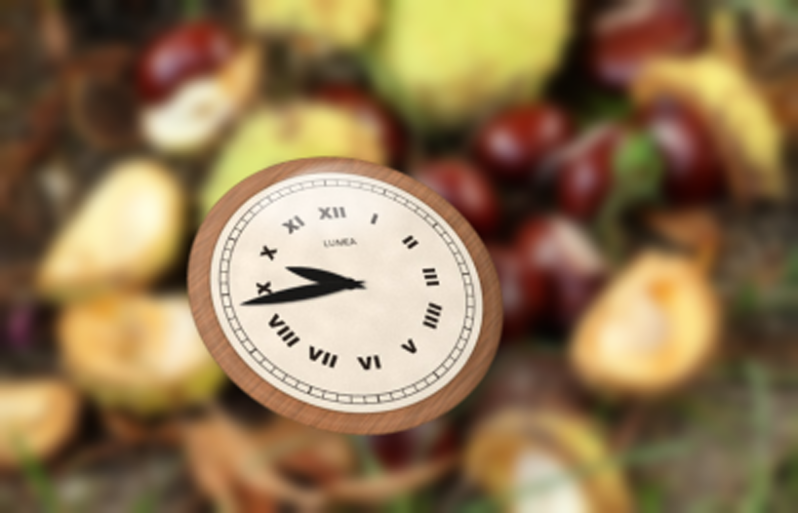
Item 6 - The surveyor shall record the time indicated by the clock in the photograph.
9:44
